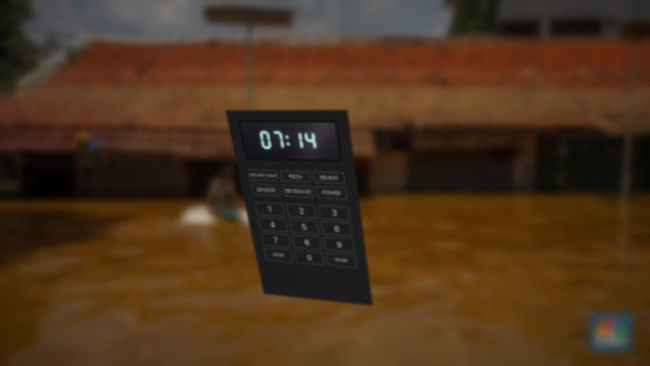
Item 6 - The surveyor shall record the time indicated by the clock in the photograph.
7:14
